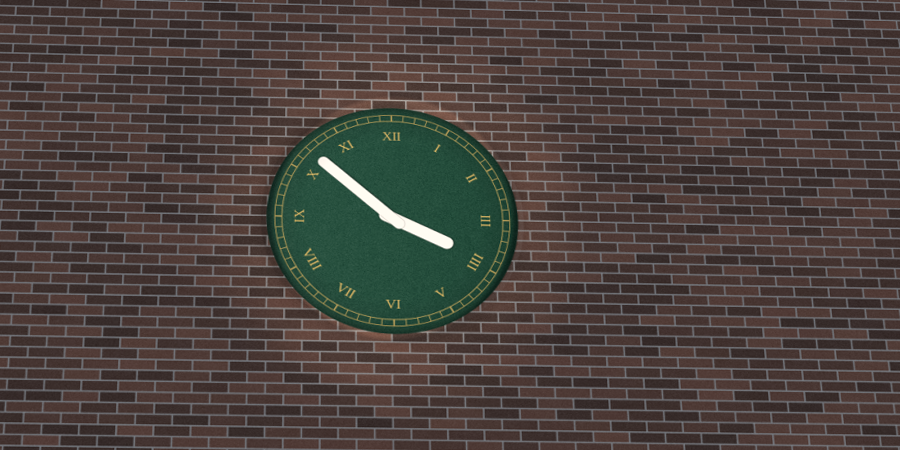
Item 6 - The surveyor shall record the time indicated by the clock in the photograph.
3:52
